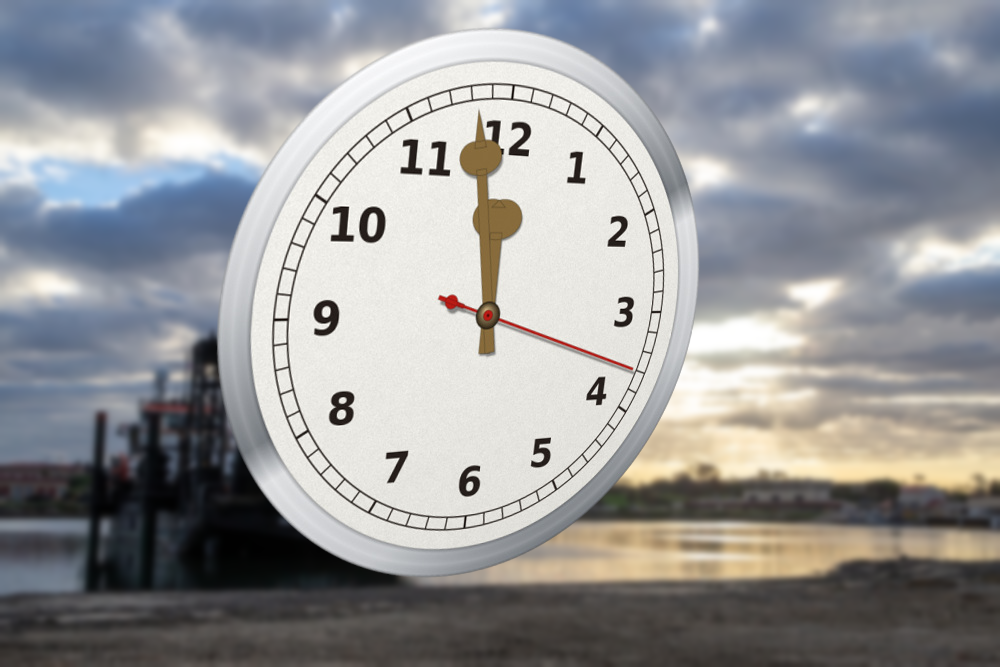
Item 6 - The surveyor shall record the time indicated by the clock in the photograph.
11:58:18
